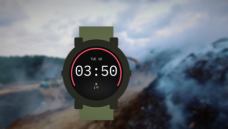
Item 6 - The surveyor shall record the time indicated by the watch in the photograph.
3:50
